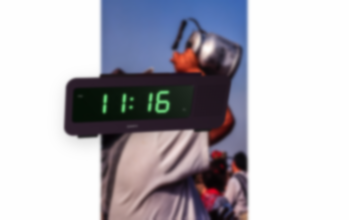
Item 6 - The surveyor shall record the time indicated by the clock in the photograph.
11:16
